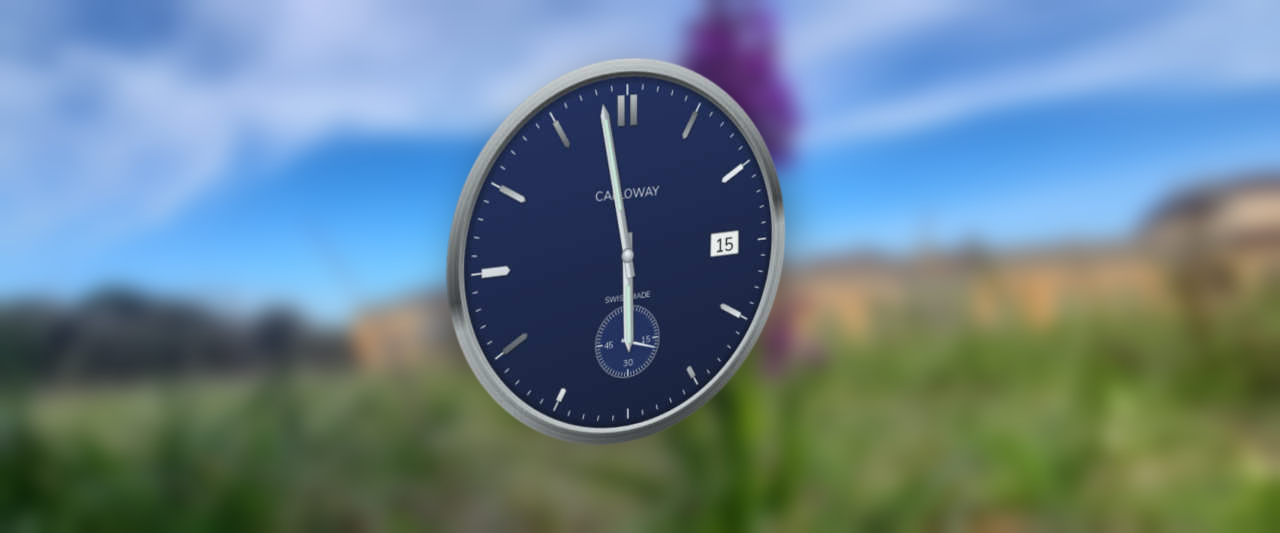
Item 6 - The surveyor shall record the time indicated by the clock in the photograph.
5:58:18
